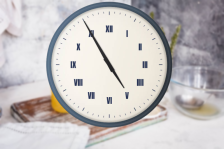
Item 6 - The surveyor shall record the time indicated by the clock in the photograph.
4:55
